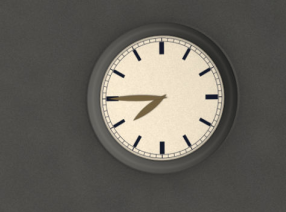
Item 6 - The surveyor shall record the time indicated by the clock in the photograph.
7:45
